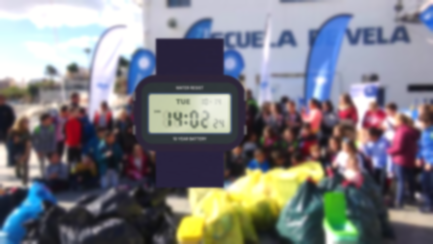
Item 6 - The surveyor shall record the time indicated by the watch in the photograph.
14:02
